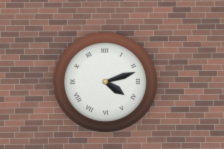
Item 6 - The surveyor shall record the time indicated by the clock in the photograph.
4:12
